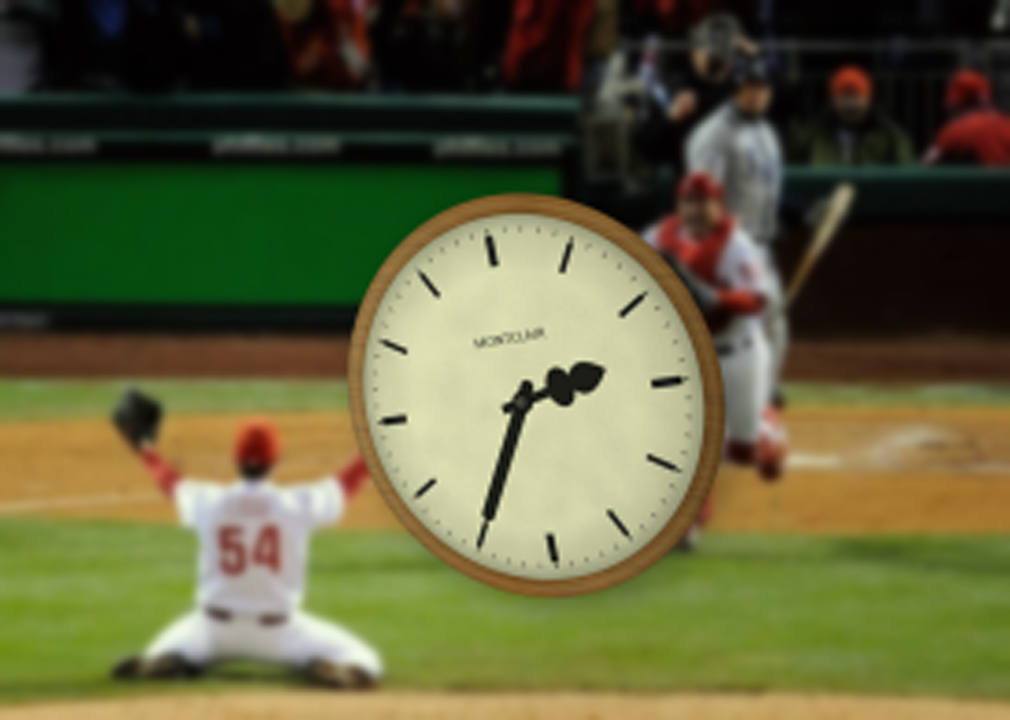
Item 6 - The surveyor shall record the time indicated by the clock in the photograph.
2:35
